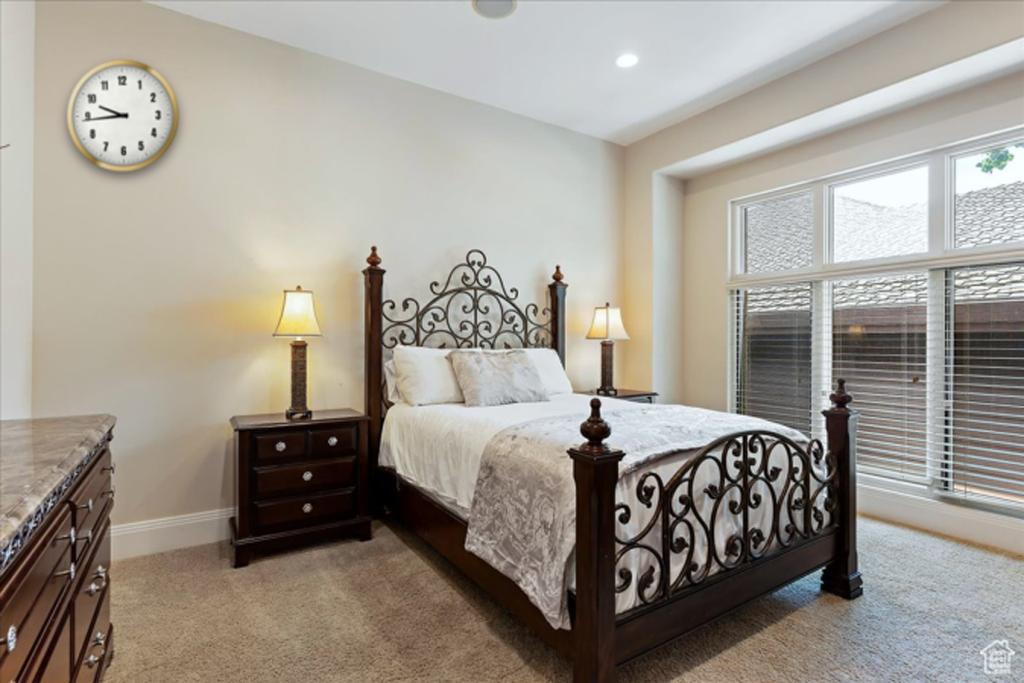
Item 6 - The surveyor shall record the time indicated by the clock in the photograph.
9:44
